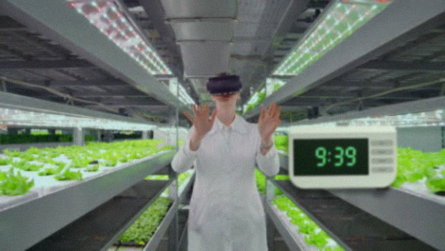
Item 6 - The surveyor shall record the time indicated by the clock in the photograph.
9:39
